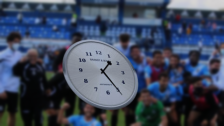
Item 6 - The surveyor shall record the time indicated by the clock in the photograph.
1:25
